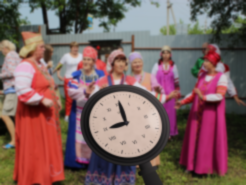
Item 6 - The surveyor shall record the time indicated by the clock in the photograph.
9:01
